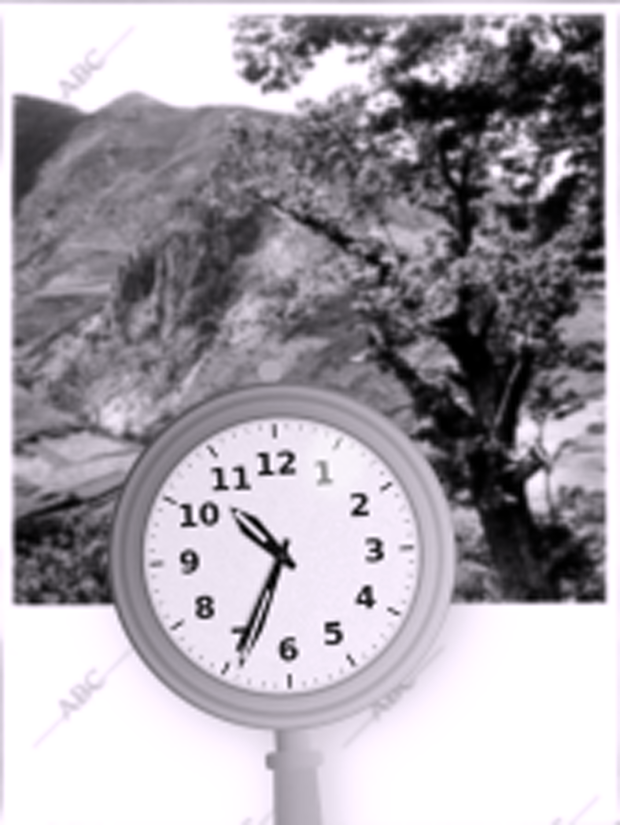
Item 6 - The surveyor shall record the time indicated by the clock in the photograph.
10:34
